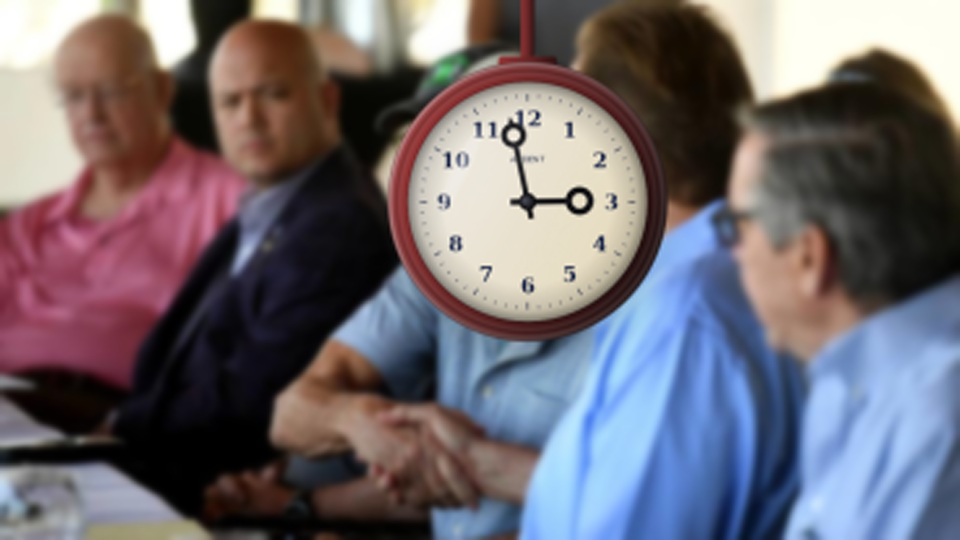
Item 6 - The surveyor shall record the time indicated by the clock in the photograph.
2:58
